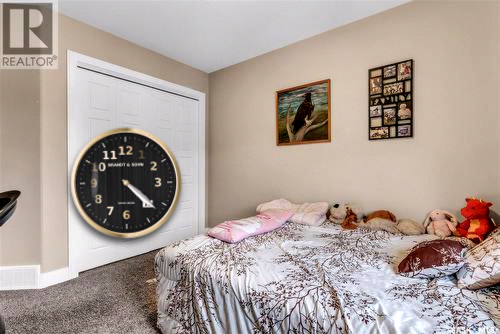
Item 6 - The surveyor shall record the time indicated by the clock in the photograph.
4:22
